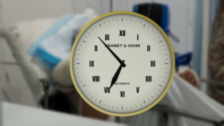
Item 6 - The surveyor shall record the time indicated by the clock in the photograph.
6:53
